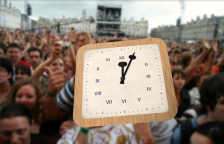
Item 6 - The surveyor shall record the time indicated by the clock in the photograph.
12:04
